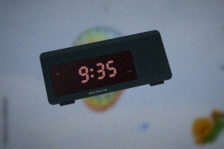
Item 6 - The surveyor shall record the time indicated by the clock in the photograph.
9:35
